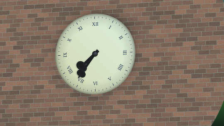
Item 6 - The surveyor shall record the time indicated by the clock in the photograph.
7:36
